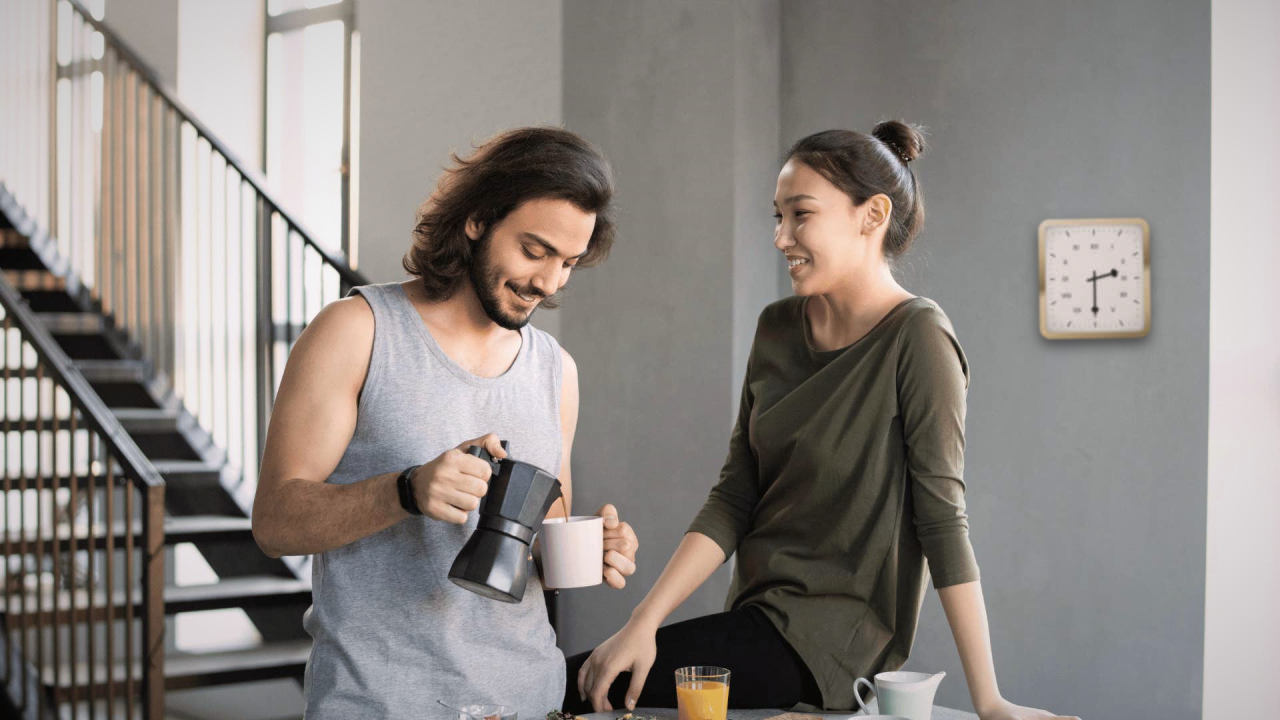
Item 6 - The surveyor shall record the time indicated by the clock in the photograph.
2:30
